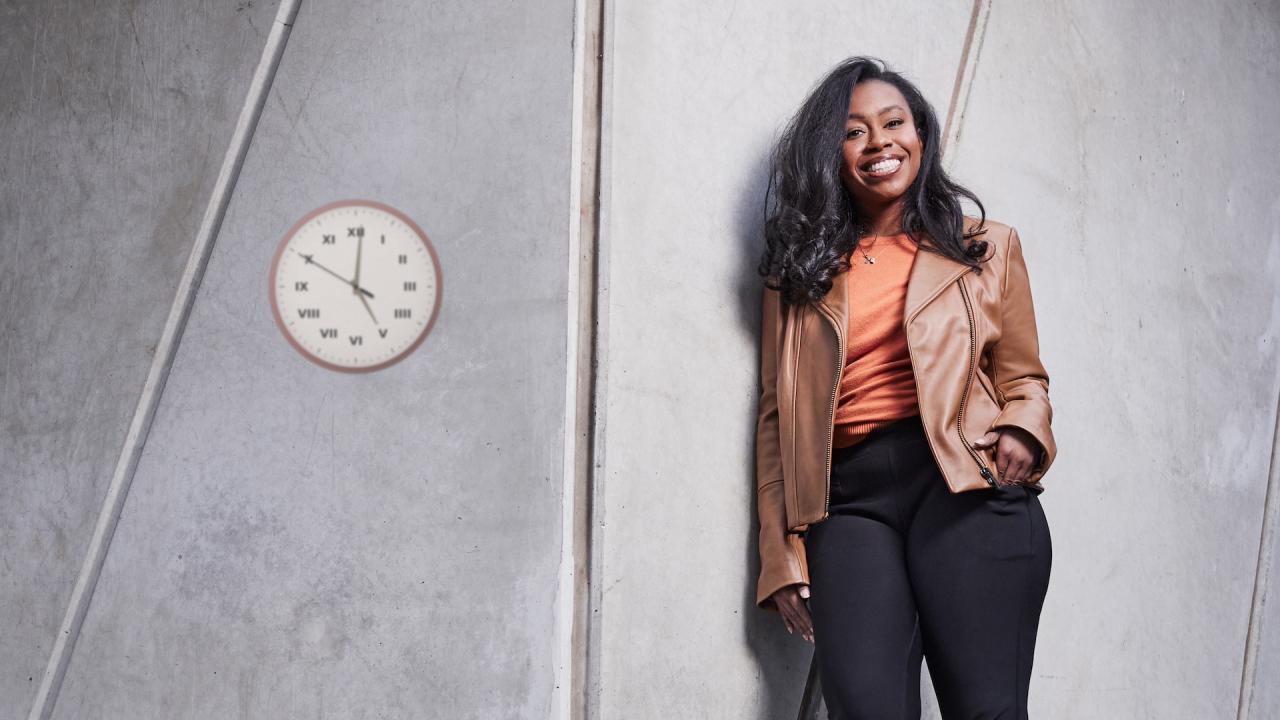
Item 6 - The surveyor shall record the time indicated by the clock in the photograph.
5:00:50
